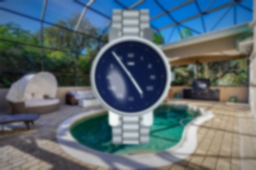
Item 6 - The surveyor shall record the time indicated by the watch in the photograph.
4:54
